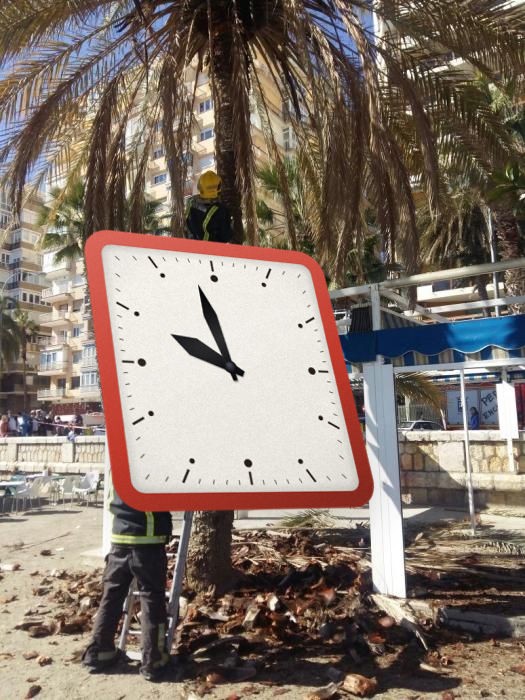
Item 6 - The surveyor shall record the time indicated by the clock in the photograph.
9:58
